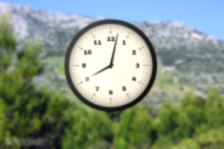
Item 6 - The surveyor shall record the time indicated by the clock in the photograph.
8:02
